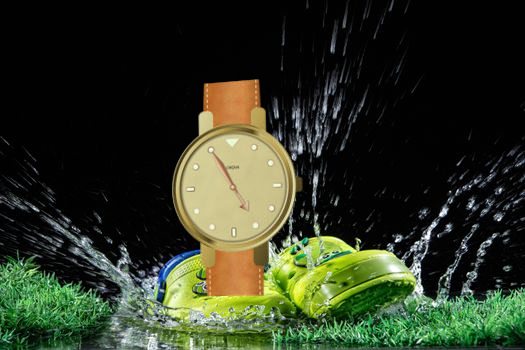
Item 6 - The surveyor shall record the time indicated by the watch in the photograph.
4:55
